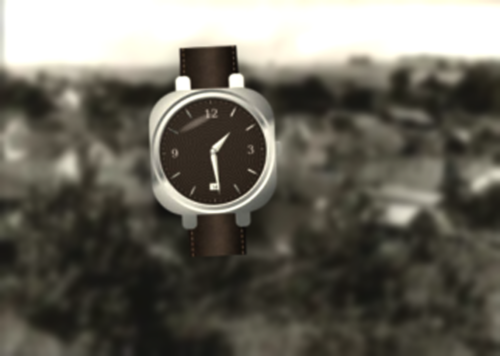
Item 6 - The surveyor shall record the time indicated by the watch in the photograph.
1:29
